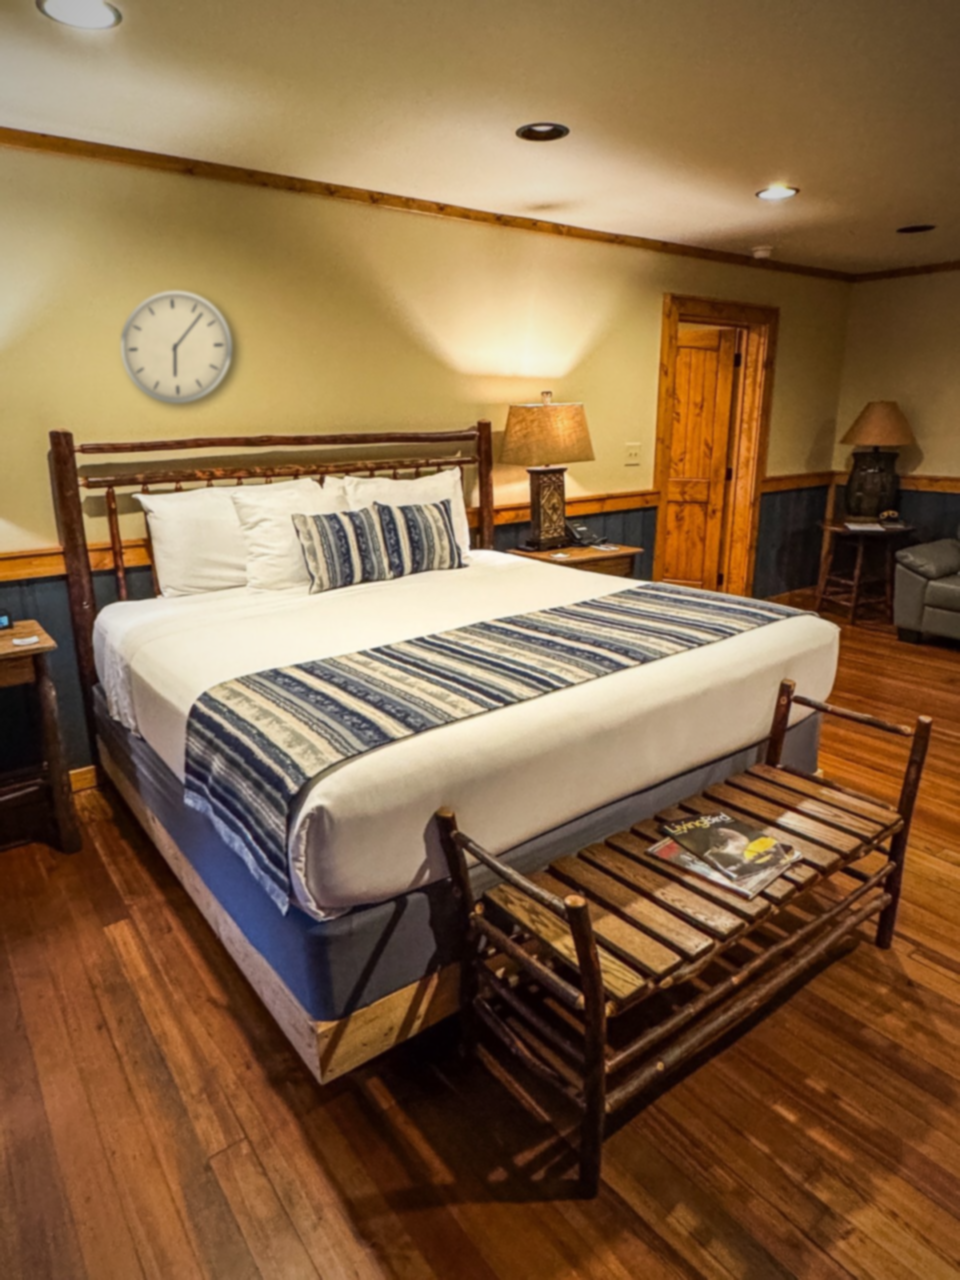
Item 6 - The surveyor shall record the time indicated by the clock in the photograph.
6:07
